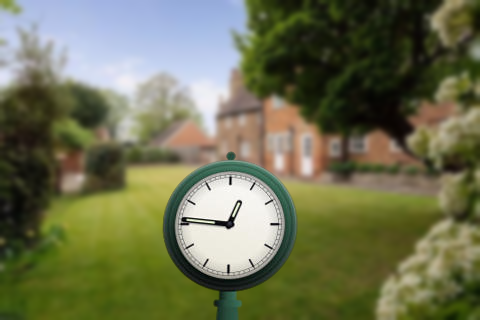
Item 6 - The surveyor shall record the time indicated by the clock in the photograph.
12:46
